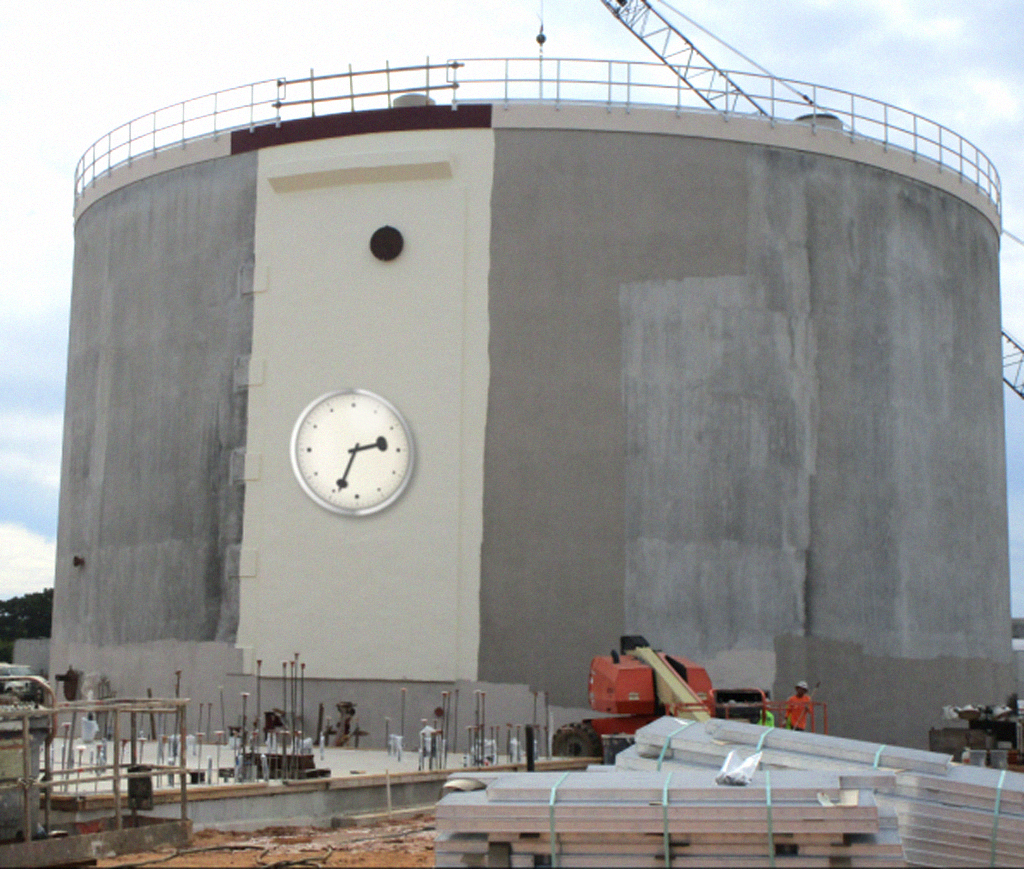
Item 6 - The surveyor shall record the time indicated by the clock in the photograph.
2:34
